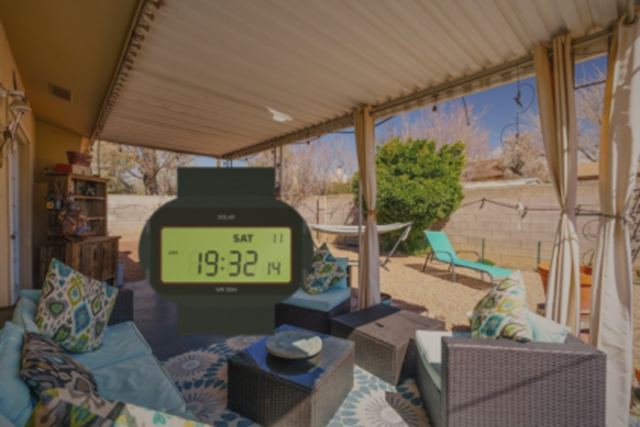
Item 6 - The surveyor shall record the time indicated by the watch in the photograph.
19:32:14
